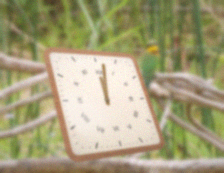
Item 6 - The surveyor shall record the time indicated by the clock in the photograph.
12:02
